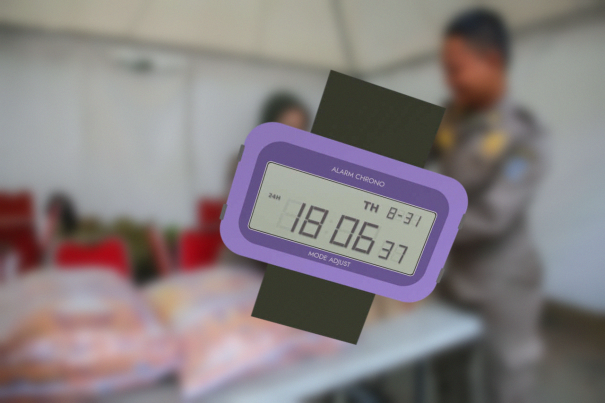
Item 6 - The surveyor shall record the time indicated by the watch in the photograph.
18:06:37
